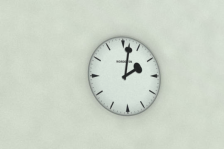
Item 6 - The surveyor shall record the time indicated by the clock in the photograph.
2:02
